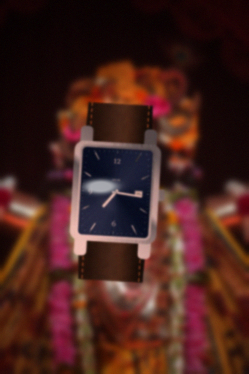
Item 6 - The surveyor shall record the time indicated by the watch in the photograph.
7:16
